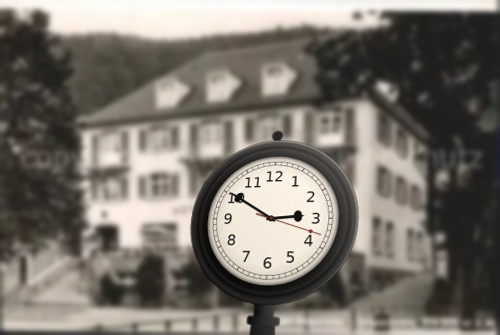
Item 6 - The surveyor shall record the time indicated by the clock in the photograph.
2:50:18
